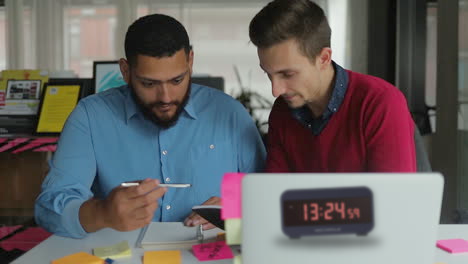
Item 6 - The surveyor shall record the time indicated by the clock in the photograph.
13:24
